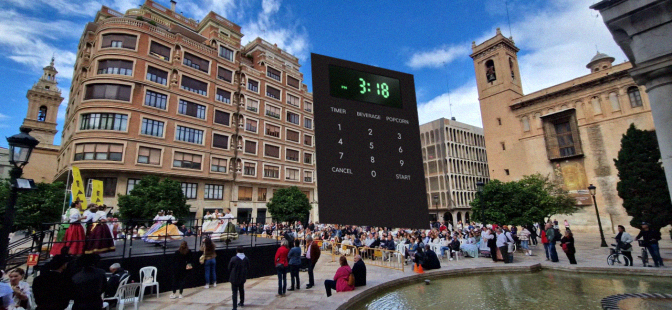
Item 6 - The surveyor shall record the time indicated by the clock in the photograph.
3:18
